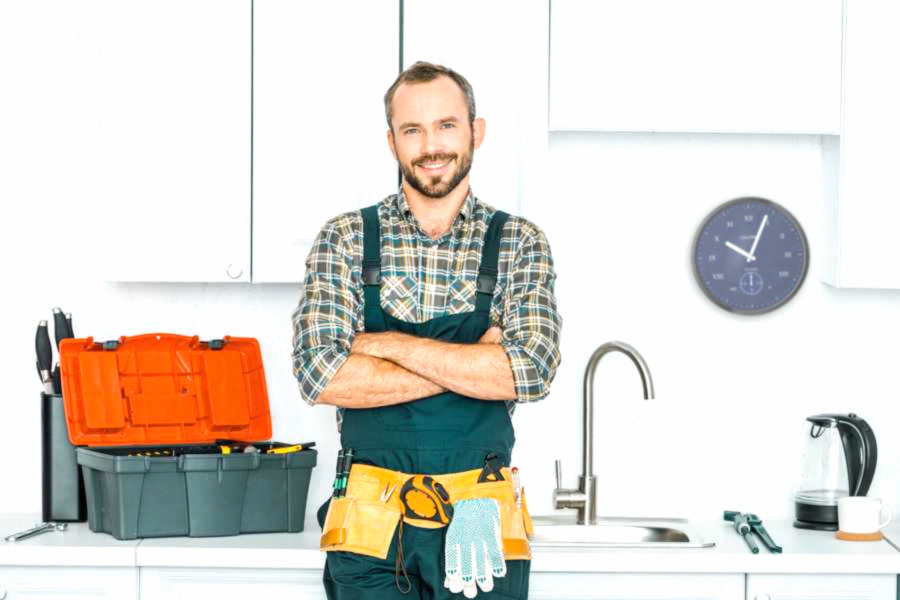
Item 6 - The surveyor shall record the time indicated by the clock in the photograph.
10:04
